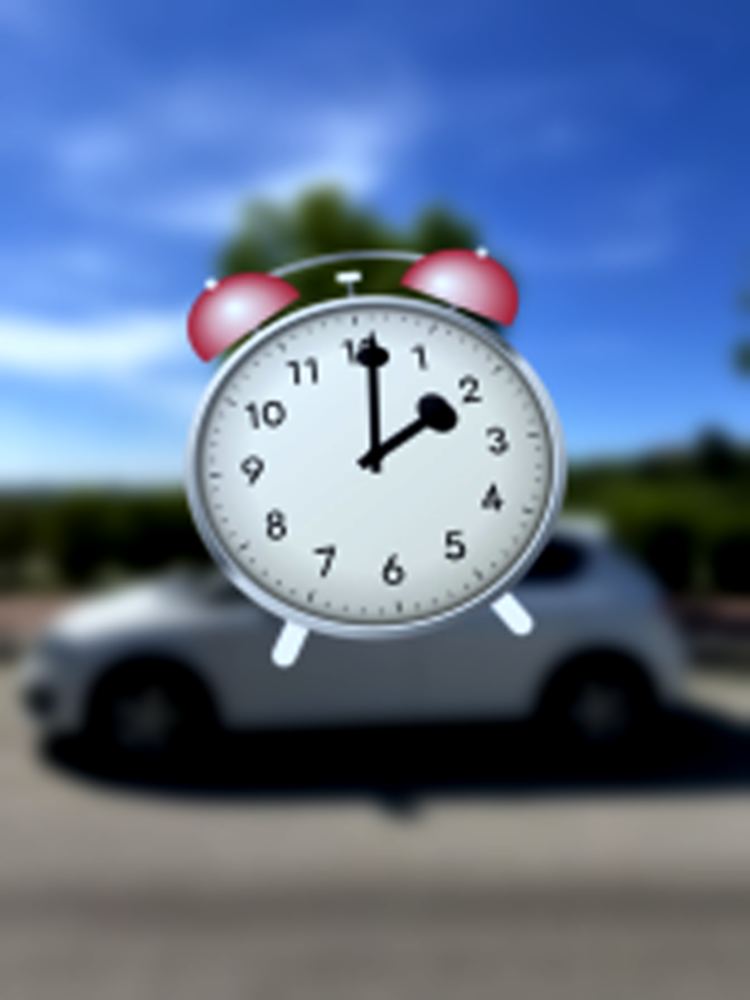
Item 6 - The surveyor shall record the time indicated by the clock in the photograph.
2:01
